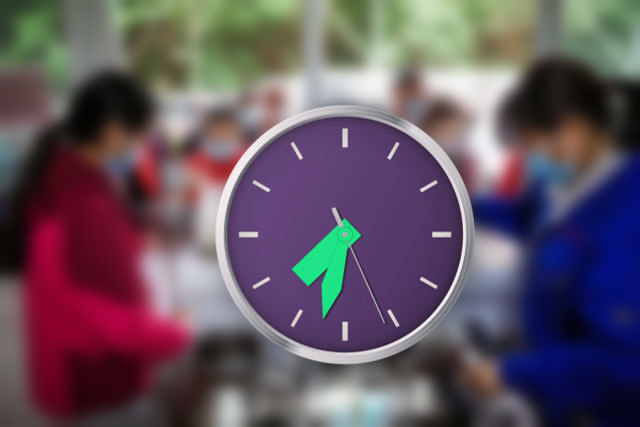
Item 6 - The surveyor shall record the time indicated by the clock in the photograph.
7:32:26
